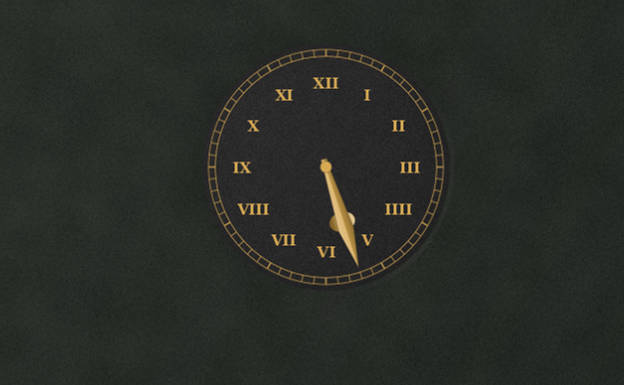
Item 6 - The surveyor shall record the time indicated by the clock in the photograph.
5:27
